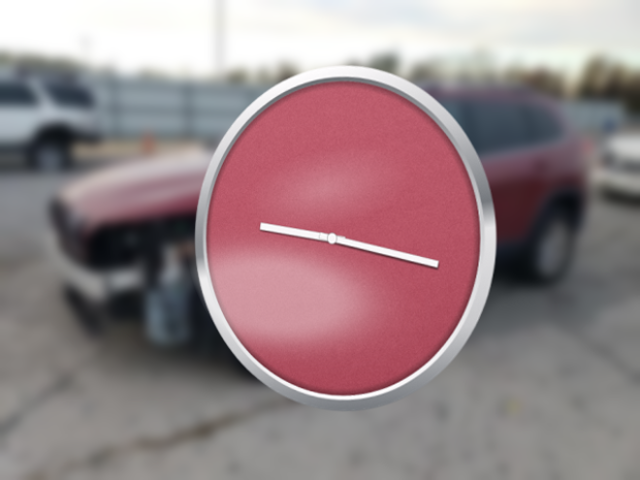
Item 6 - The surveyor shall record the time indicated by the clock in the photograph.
9:17
